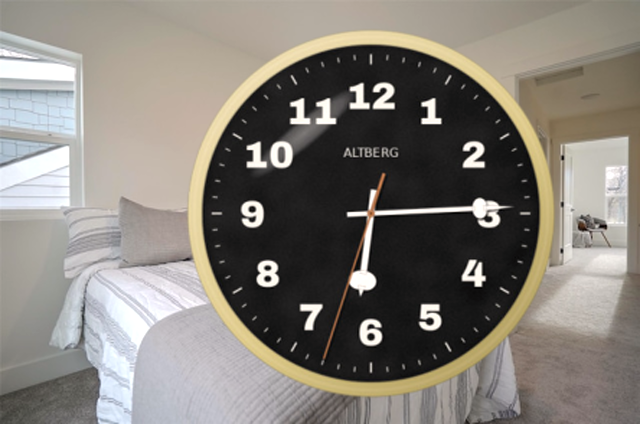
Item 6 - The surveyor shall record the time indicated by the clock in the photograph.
6:14:33
